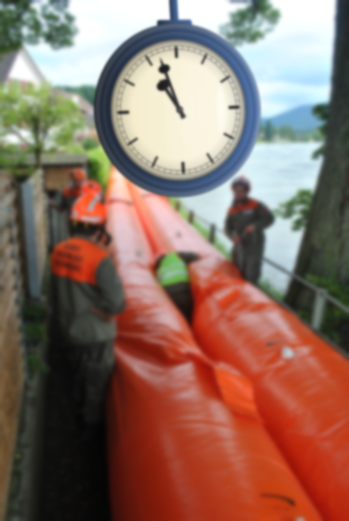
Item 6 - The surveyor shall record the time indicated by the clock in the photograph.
10:57
